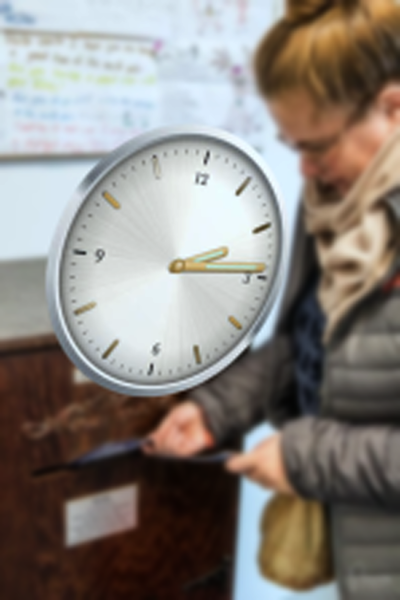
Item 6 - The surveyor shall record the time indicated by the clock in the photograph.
2:14
